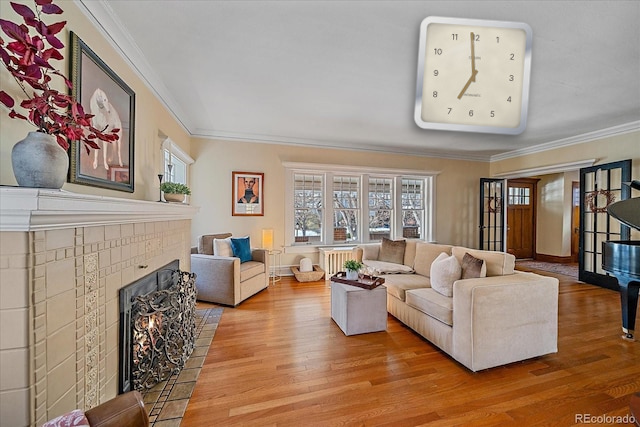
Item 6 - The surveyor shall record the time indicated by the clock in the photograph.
6:59
